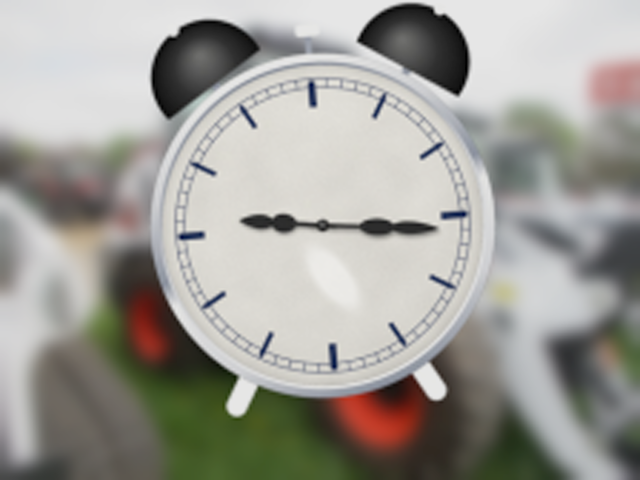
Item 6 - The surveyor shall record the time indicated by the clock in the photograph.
9:16
